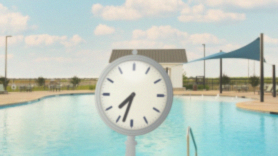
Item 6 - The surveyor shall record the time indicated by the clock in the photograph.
7:33
